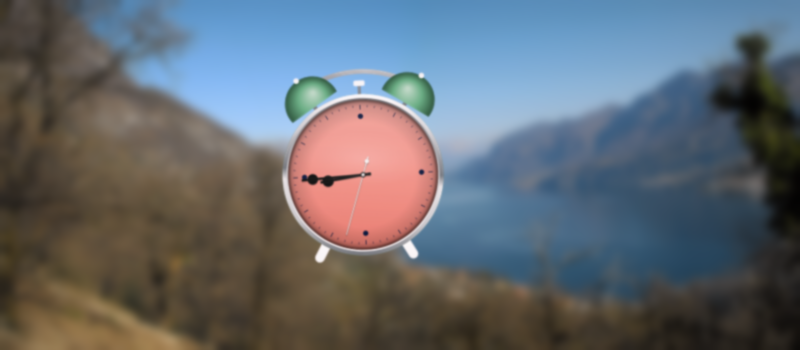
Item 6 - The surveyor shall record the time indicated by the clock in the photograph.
8:44:33
